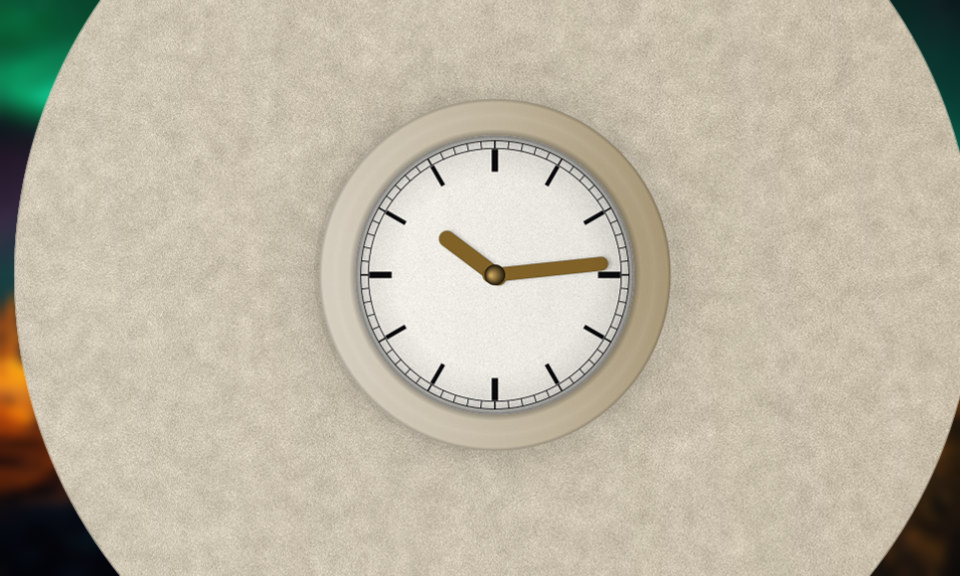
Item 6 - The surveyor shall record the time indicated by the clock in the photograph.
10:14
